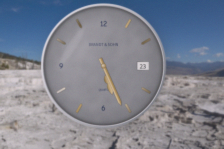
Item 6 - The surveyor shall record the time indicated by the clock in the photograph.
5:26
